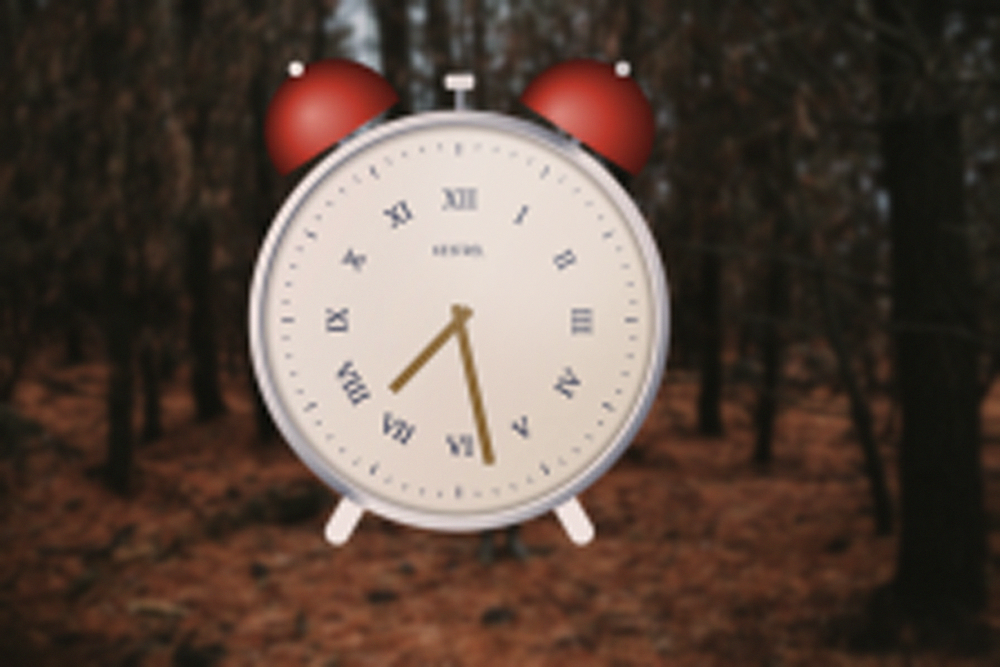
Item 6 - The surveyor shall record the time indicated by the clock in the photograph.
7:28
